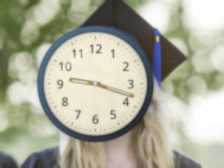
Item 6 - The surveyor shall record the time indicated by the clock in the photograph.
9:18
